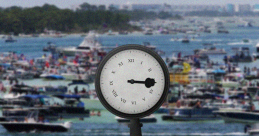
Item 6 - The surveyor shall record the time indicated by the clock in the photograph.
3:16
